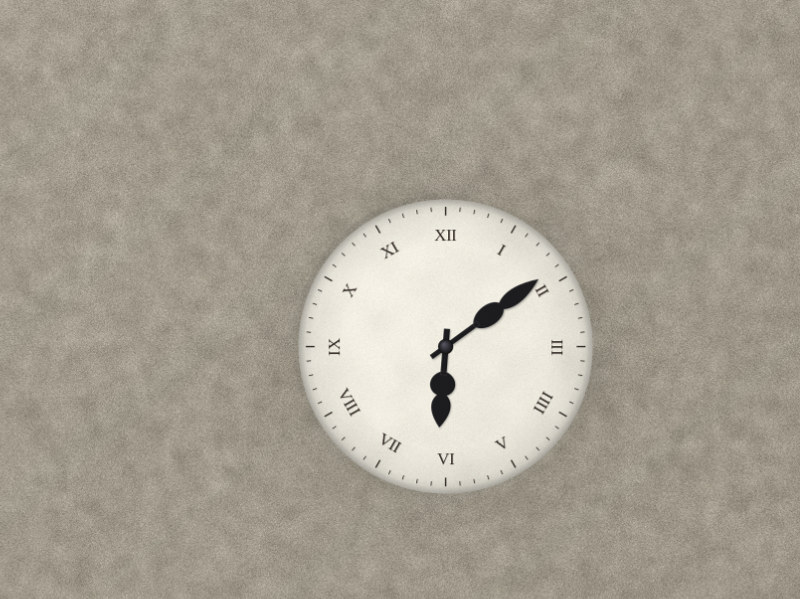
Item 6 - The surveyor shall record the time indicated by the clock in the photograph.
6:09
